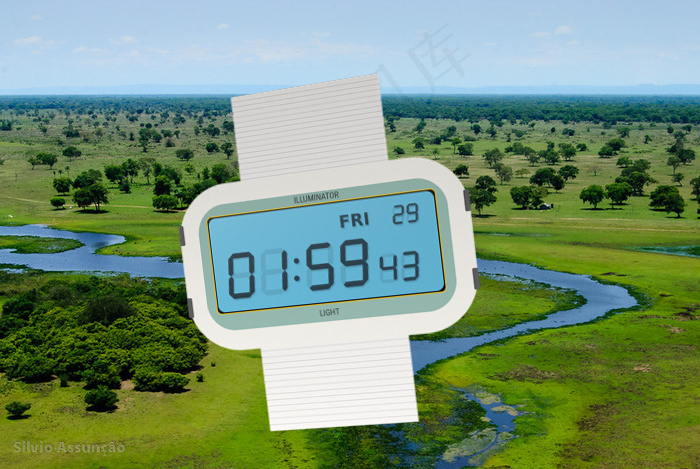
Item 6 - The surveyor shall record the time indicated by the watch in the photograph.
1:59:43
